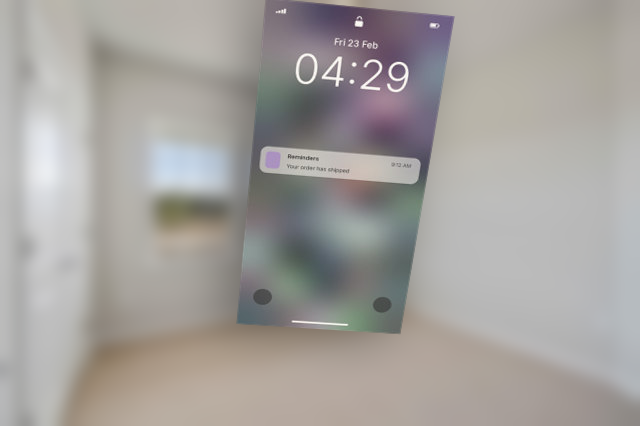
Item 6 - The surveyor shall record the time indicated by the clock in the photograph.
4:29
